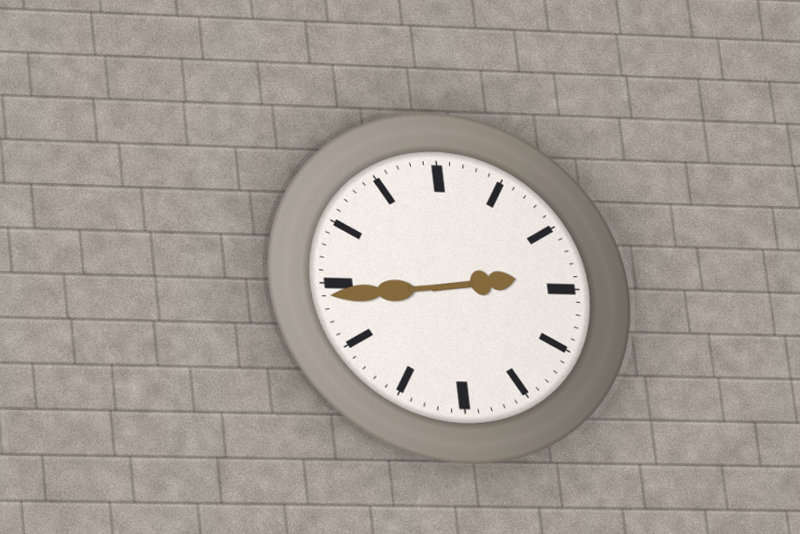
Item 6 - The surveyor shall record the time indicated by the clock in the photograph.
2:44
